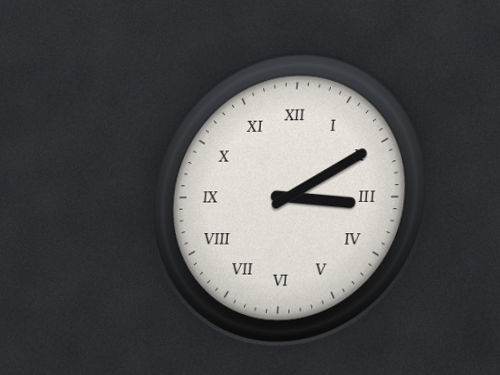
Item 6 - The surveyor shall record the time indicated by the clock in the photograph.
3:10
